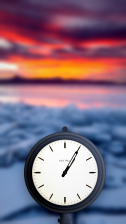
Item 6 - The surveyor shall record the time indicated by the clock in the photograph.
1:05
